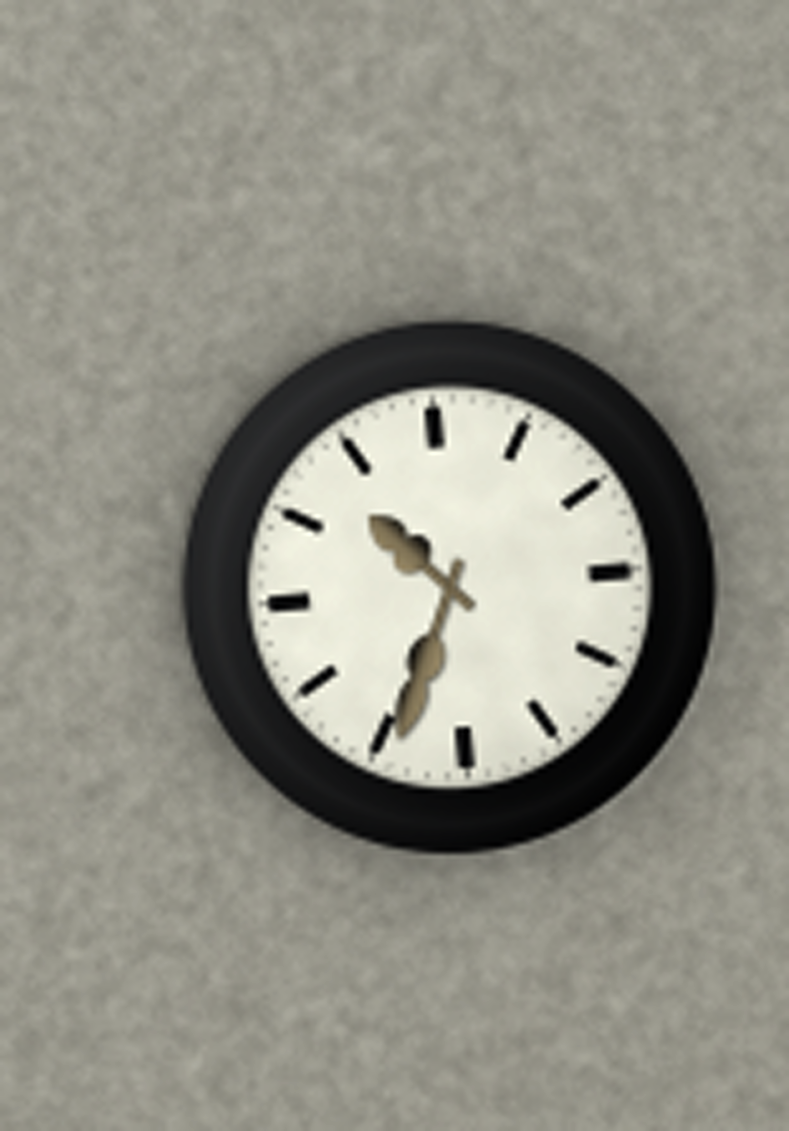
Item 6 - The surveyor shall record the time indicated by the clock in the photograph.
10:34
